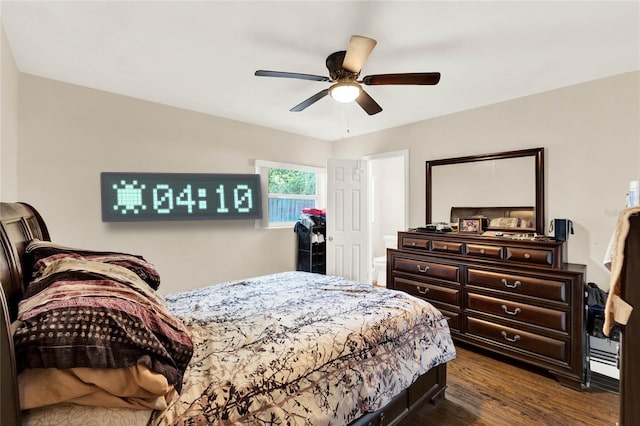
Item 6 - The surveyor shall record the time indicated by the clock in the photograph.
4:10
